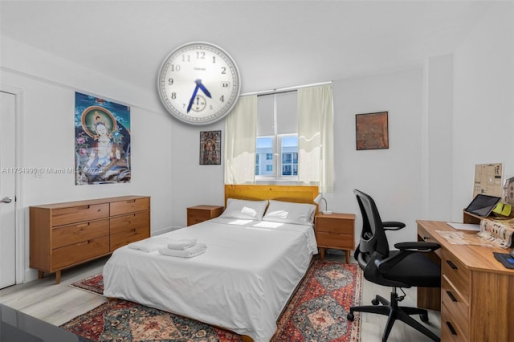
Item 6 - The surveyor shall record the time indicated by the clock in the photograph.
4:33
